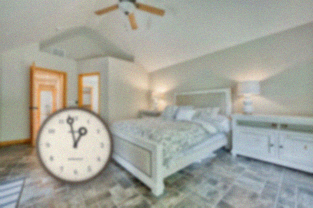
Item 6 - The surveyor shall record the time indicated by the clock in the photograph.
12:58
